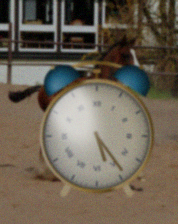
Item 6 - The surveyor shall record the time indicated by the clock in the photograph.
5:24
